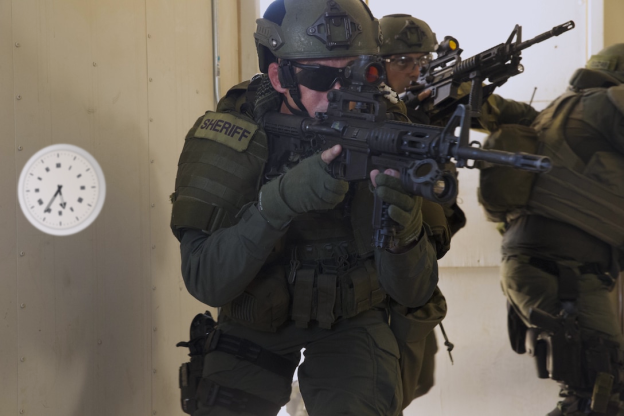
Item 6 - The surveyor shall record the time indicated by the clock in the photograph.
5:36
